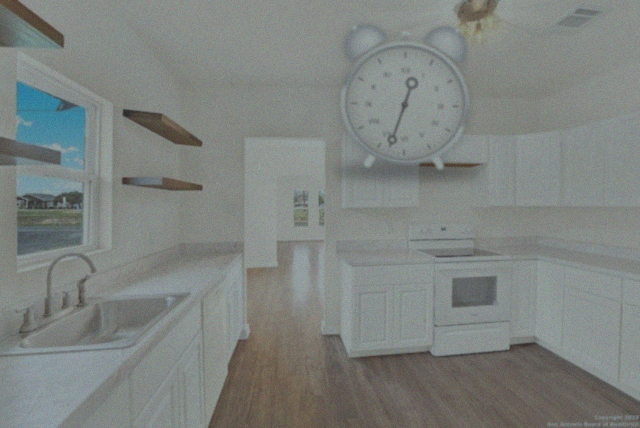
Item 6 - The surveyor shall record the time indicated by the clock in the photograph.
12:33
